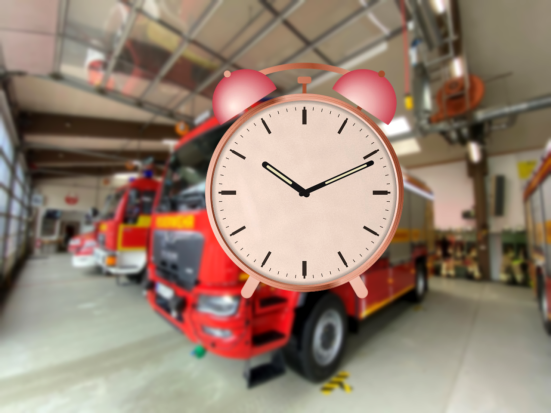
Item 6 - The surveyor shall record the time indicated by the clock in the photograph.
10:11
